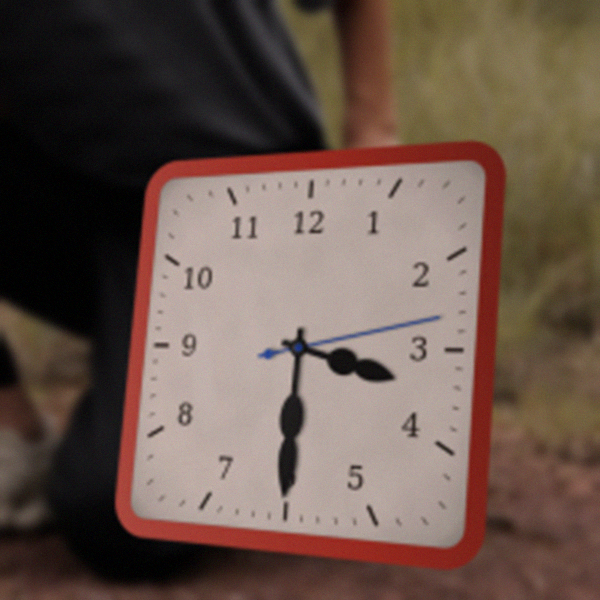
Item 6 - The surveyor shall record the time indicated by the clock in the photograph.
3:30:13
